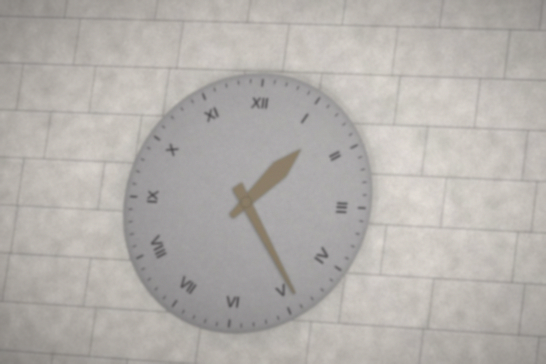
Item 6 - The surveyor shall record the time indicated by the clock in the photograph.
1:24
